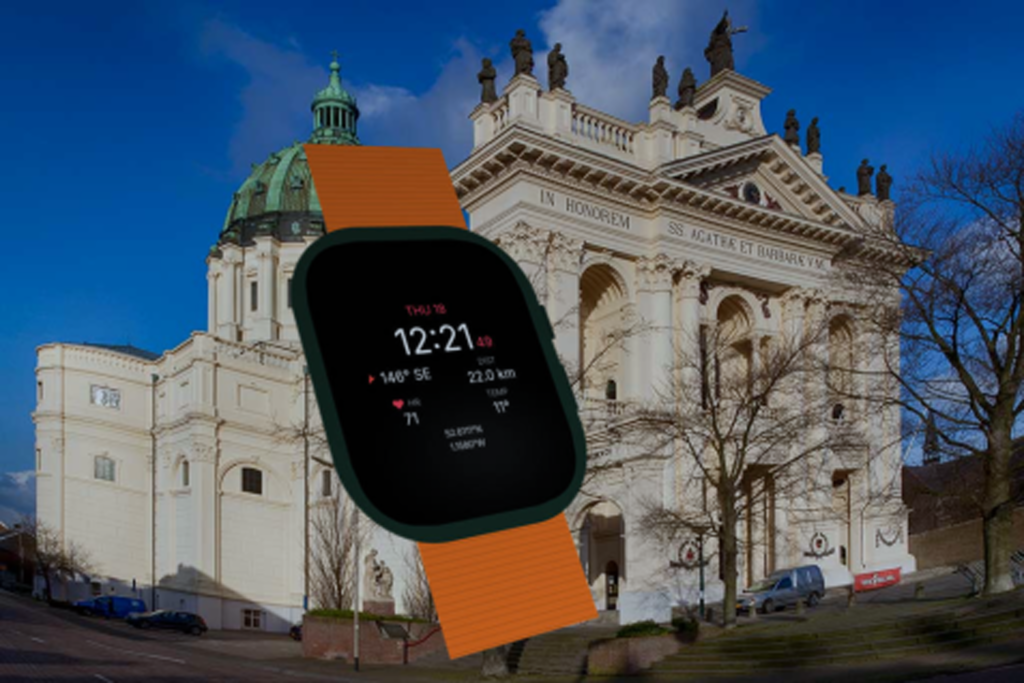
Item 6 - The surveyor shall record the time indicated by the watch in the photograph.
12:21
